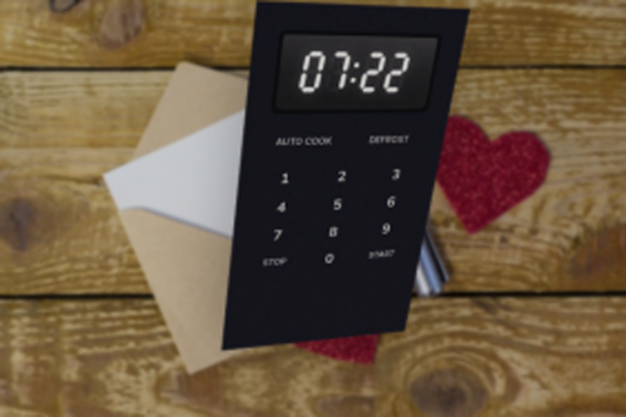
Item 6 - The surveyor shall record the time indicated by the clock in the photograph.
7:22
